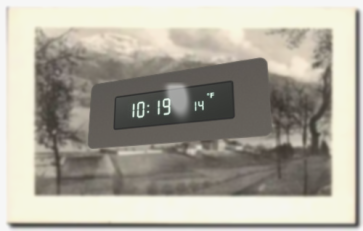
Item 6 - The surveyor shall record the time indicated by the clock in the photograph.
10:19
